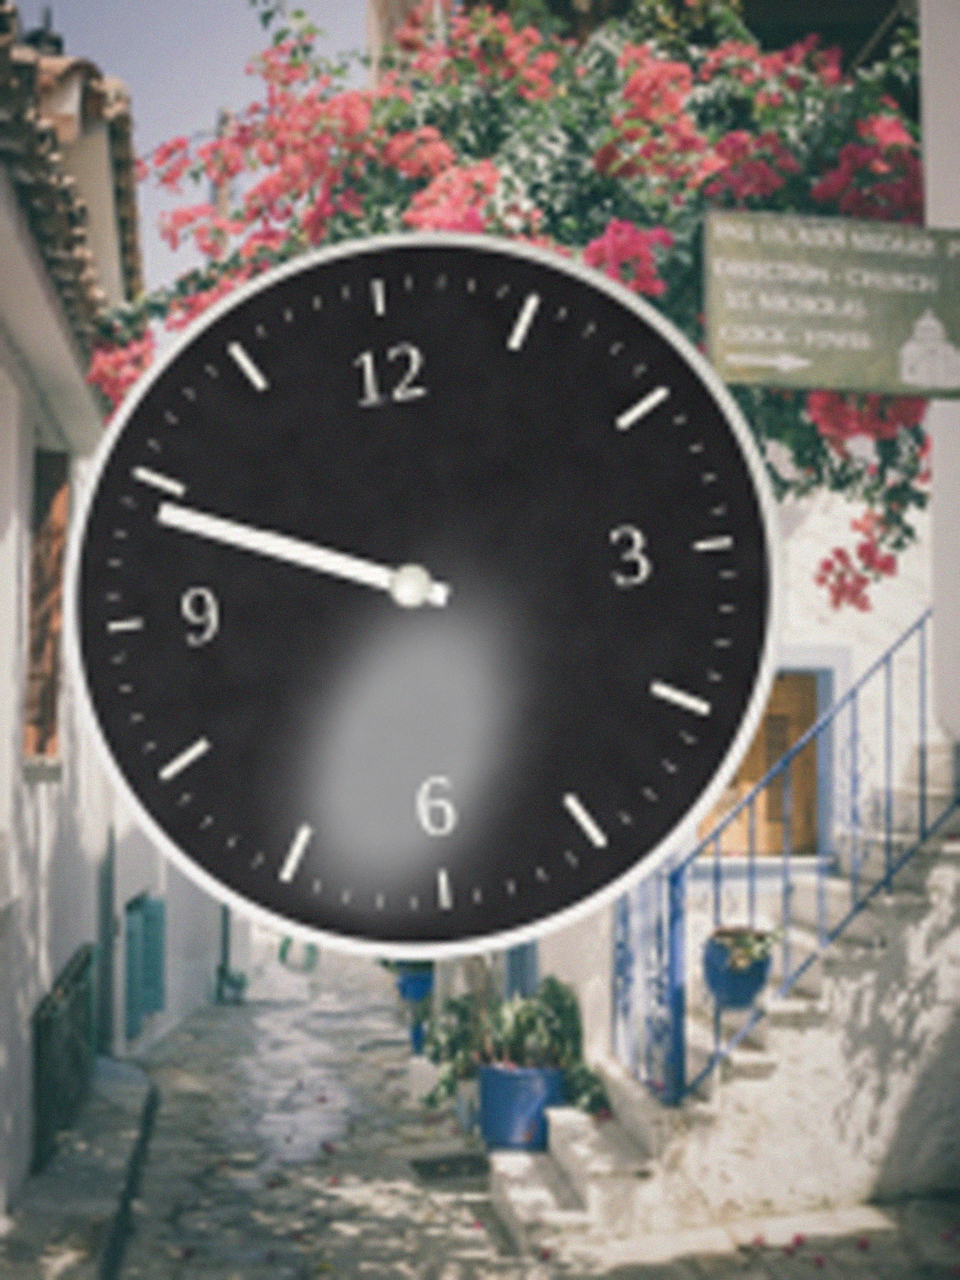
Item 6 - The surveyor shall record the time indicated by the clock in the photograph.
9:49
